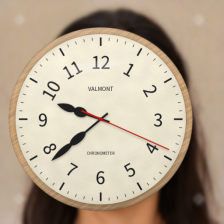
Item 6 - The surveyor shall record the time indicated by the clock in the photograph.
9:38:19
